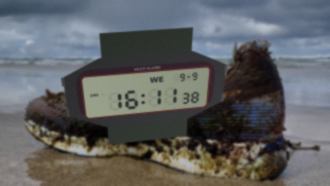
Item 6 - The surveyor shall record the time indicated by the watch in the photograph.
16:11:38
